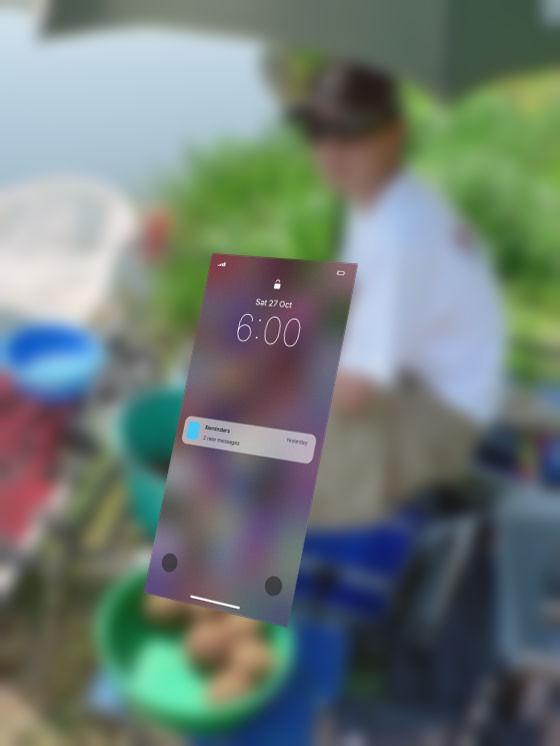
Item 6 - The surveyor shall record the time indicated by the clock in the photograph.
6:00
